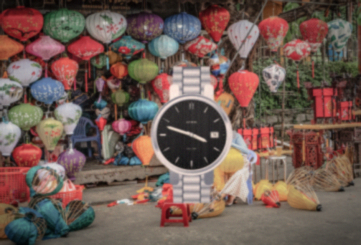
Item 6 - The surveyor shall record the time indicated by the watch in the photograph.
3:48
